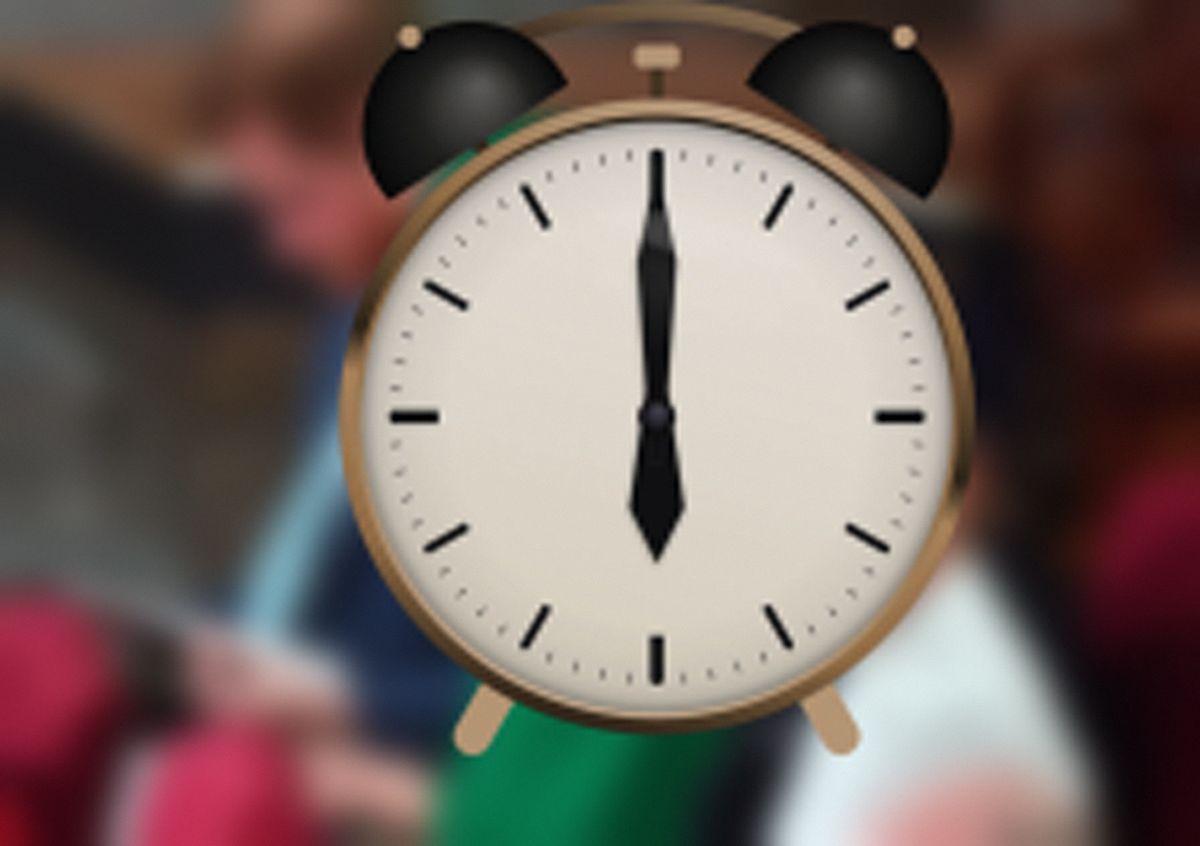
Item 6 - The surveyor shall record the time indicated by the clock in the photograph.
6:00
